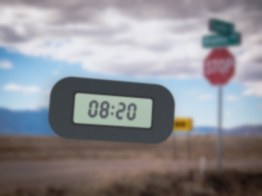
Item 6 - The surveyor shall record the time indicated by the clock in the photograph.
8:20
